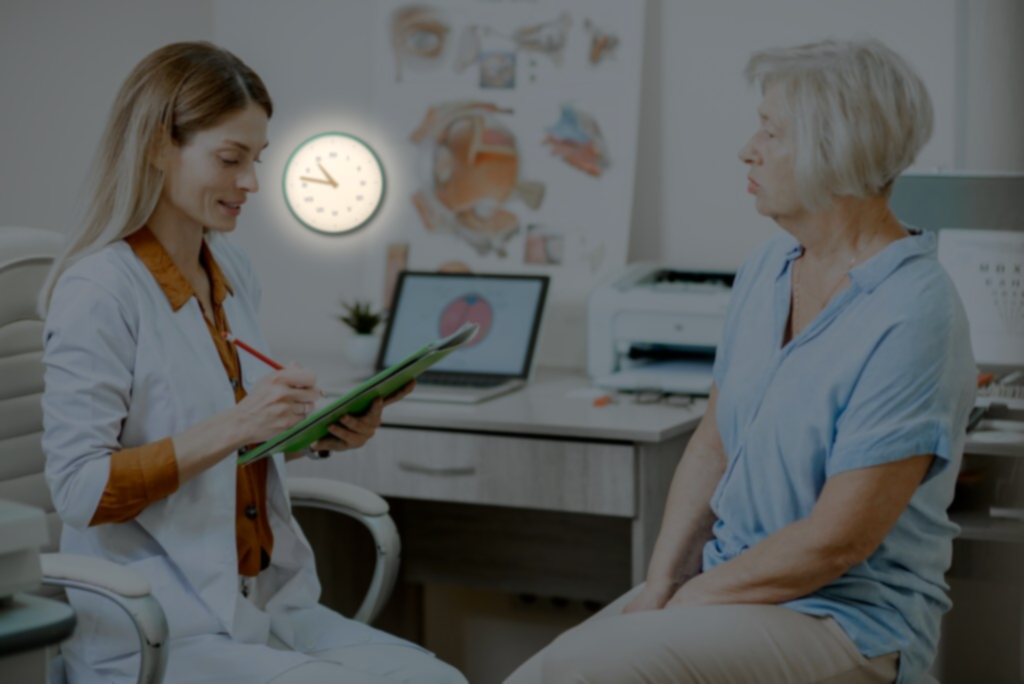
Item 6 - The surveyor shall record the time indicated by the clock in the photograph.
10:47
